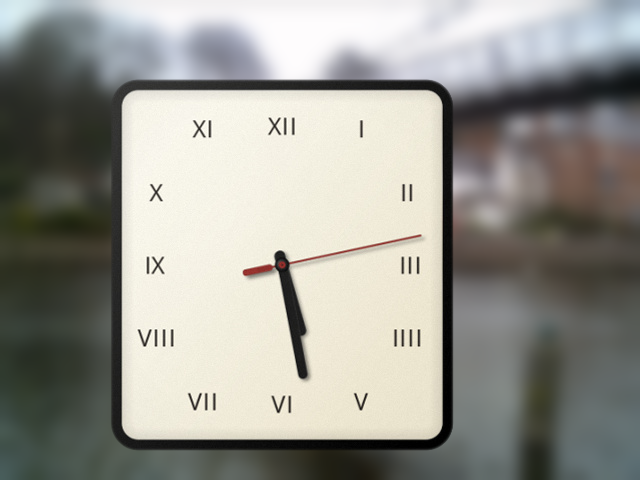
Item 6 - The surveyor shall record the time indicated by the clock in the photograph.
5:28:13
